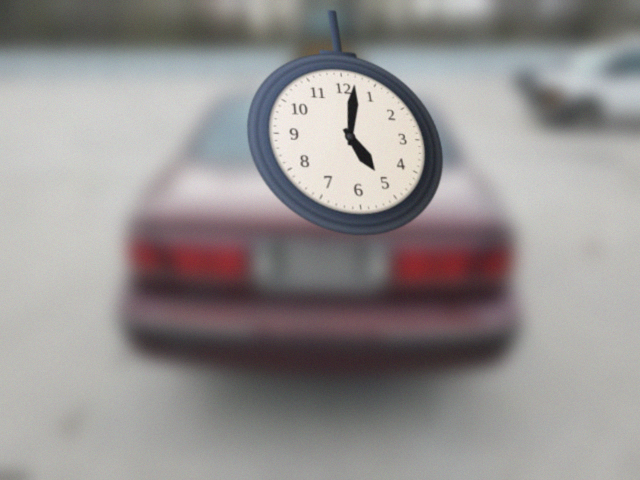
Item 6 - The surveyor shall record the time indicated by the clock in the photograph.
5:02
